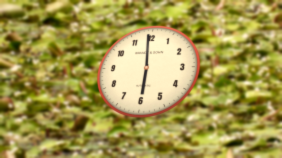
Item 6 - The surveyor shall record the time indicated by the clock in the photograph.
5:59
